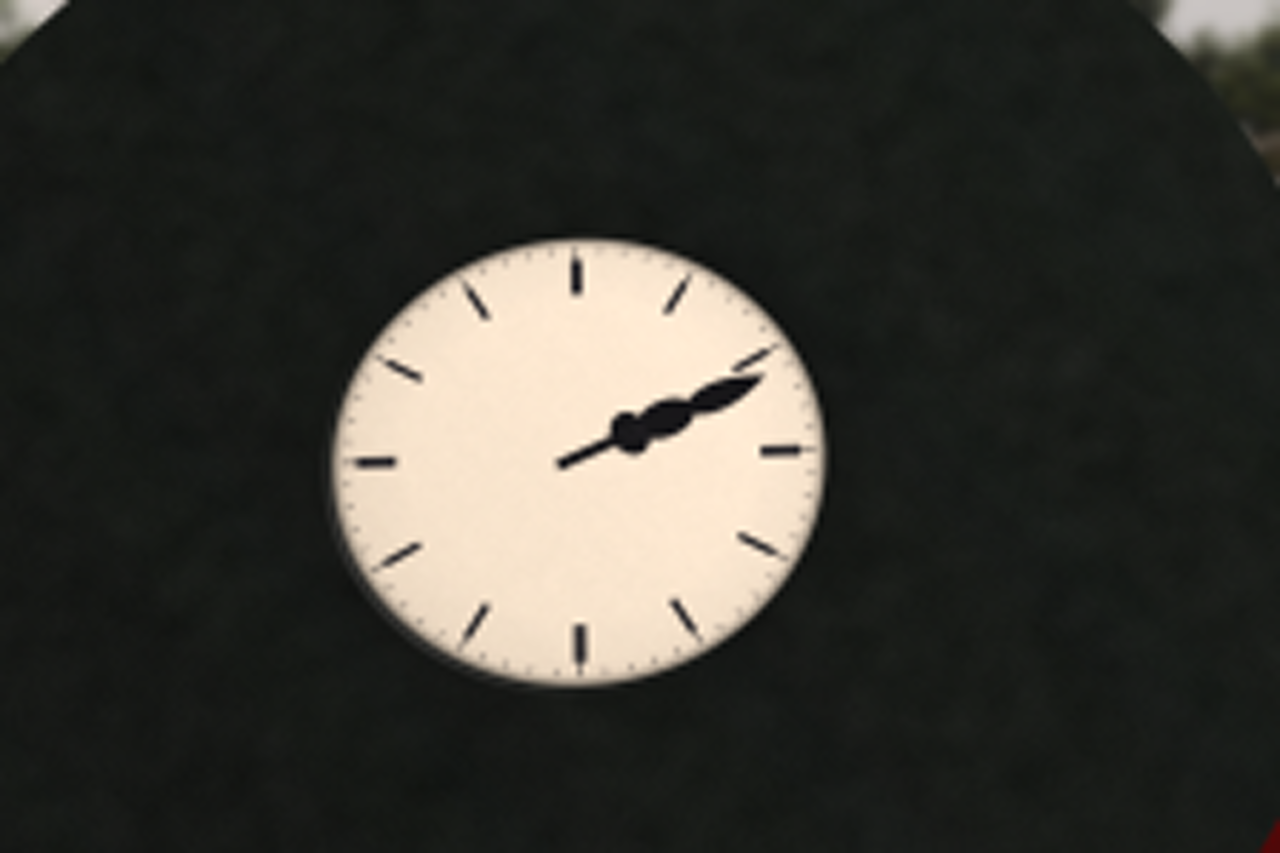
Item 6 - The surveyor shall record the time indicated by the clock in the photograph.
2:11
